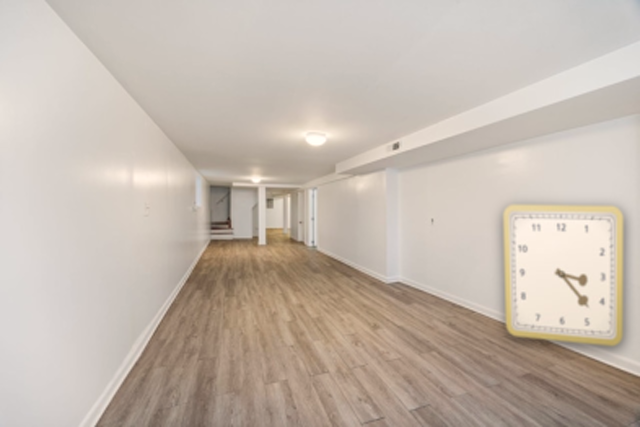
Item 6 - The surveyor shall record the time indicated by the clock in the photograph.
3:23
